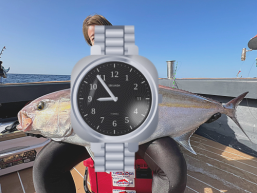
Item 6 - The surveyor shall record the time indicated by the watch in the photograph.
8:54
